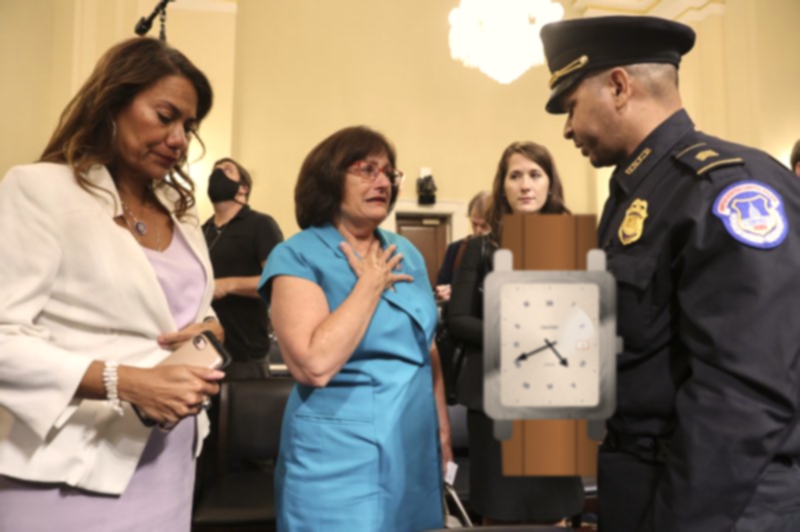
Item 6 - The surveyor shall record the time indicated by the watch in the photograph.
4:41
